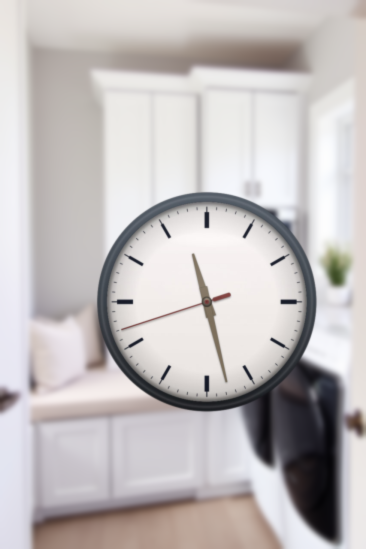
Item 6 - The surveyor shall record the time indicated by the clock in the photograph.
11:27:42
